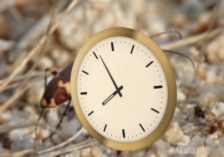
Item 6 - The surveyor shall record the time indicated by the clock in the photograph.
7:56
